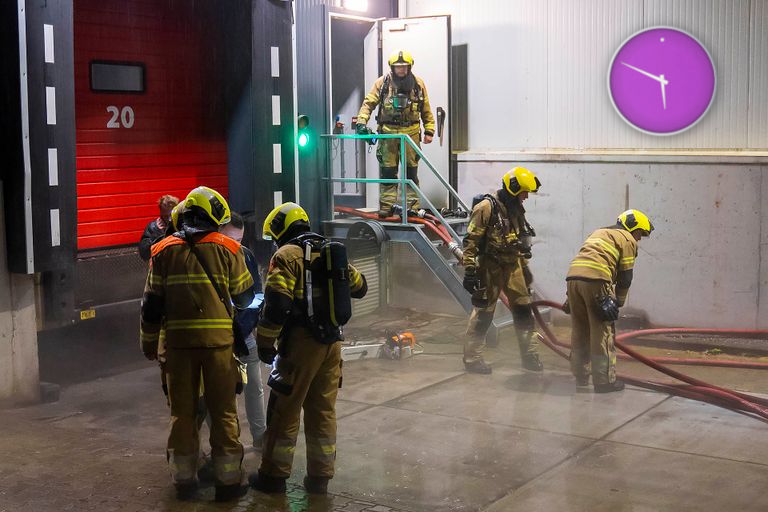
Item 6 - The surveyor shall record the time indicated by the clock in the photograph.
5:49
